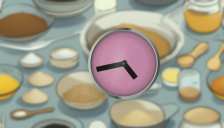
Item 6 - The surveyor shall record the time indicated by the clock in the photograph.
4:43
